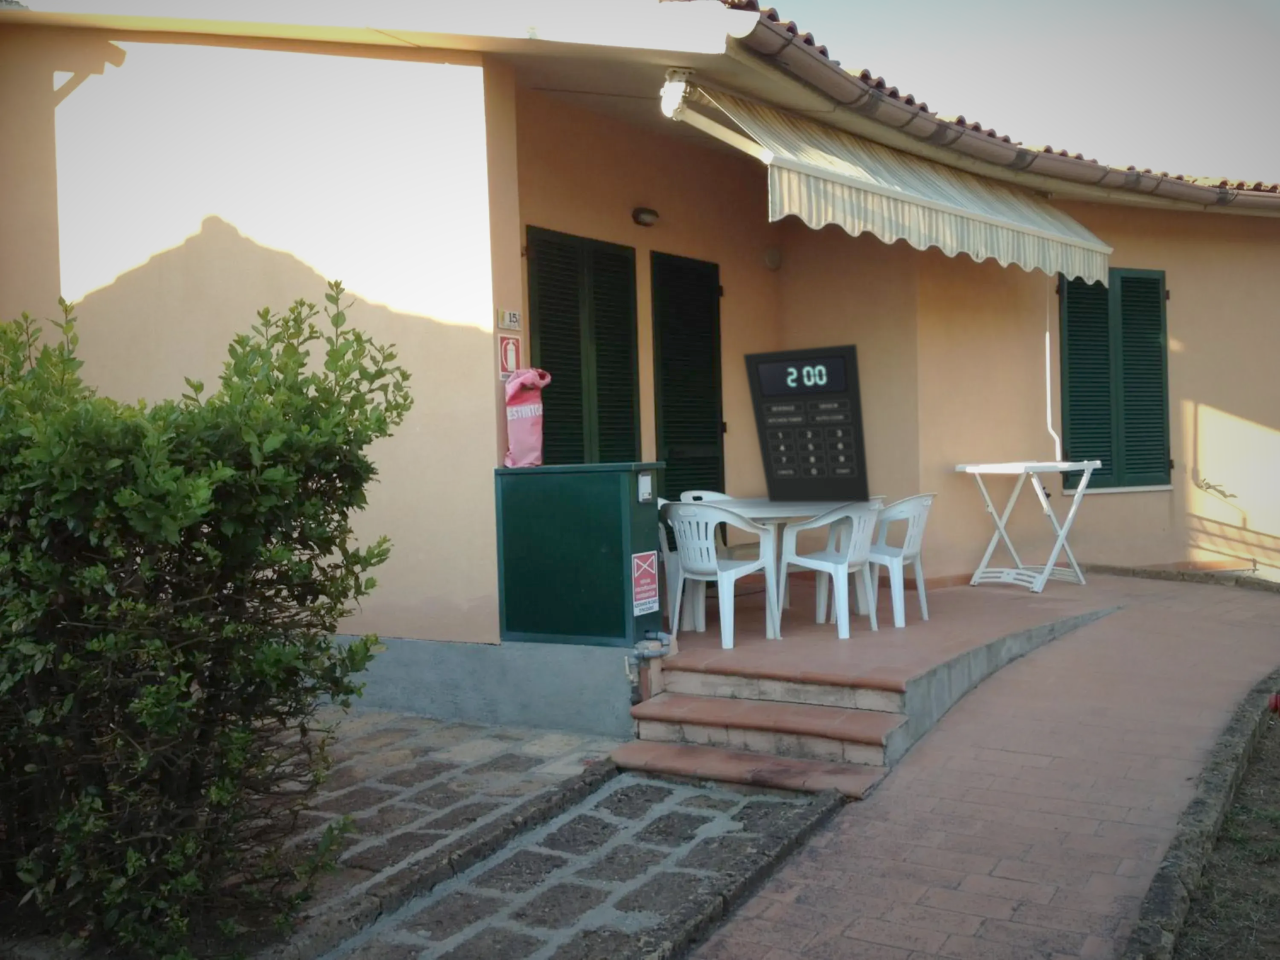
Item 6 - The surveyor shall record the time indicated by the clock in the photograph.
2:00
